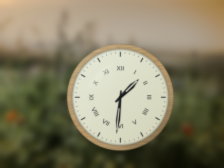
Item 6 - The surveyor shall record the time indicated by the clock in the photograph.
1:31
